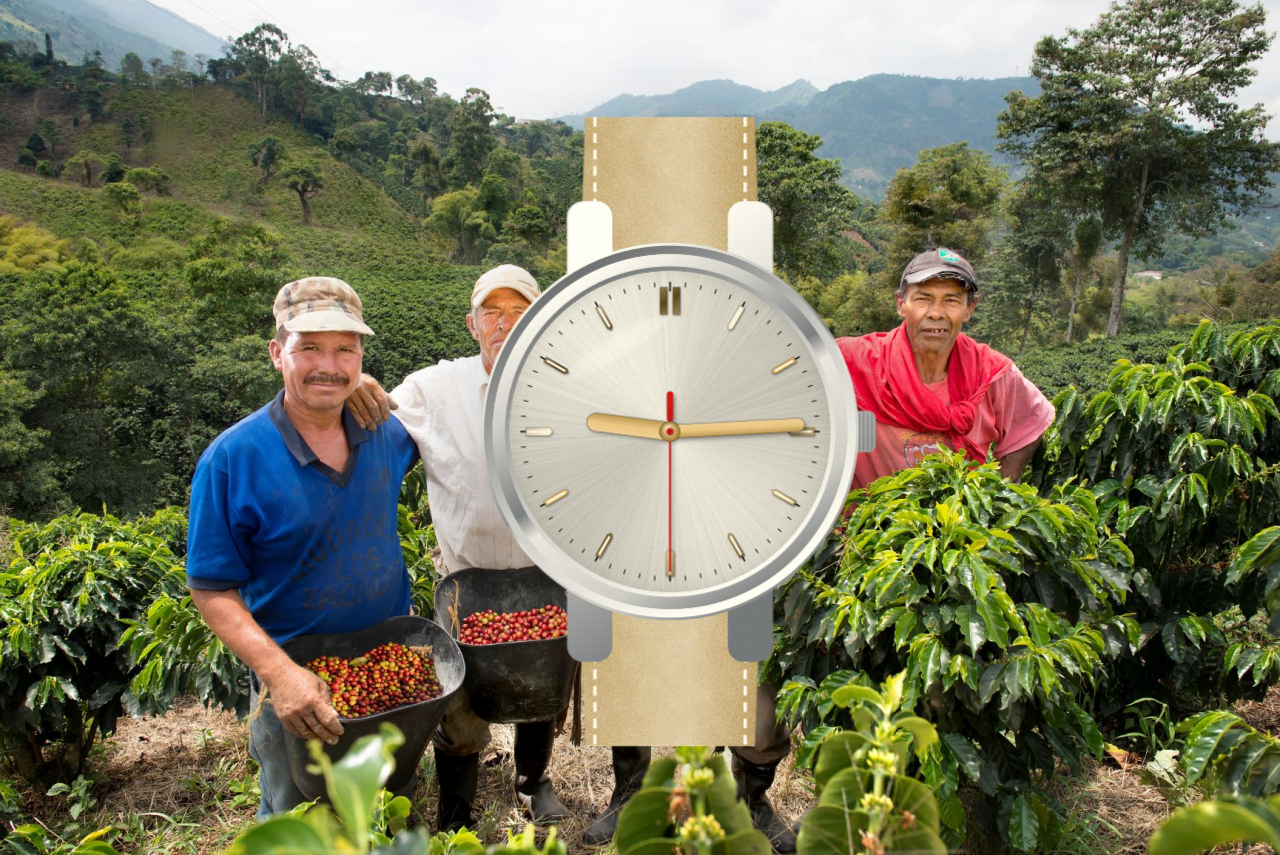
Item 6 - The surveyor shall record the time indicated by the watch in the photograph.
9:14:30
